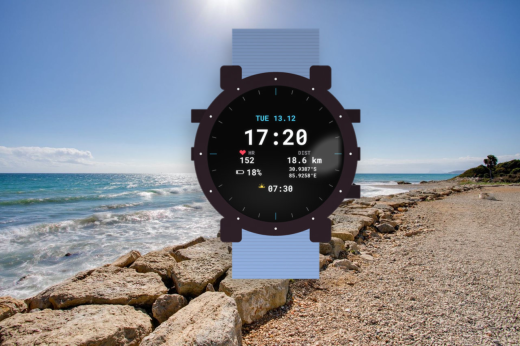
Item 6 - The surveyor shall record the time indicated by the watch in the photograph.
17:20
